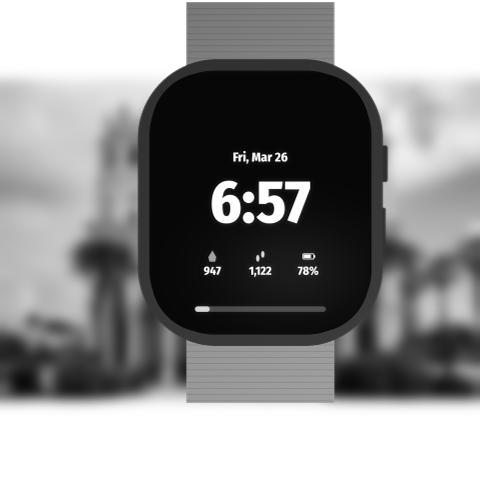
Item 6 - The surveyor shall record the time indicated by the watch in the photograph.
6:57
